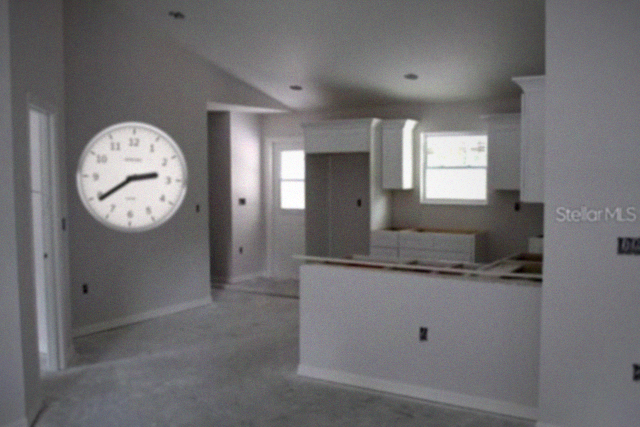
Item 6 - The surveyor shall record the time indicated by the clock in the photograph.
2:39
